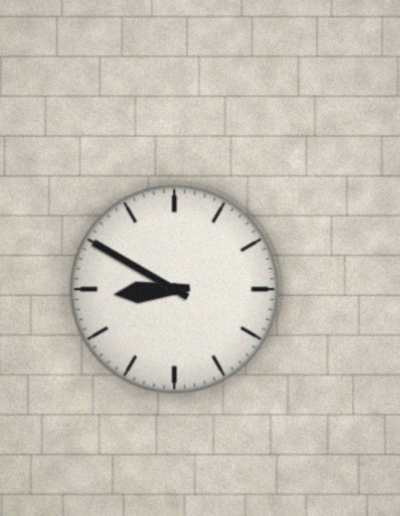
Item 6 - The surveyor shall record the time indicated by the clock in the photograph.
8:50
